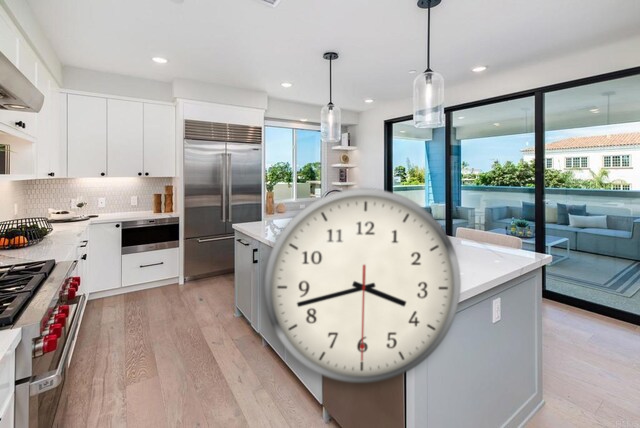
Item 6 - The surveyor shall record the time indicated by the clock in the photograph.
3:42:30
